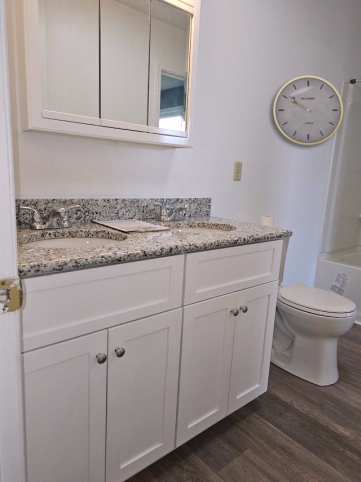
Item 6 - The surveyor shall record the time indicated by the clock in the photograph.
9:51
